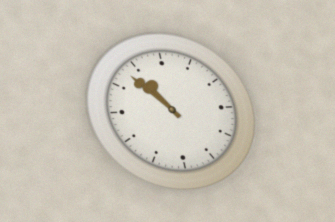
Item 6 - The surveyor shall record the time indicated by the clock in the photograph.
10:53
